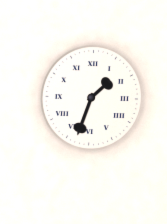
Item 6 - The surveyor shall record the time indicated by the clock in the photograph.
1:33
